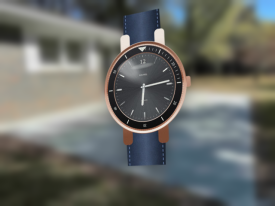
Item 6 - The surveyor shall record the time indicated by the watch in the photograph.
6:14
